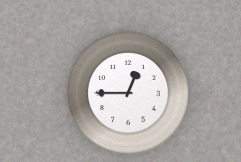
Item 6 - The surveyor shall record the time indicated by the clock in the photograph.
12:45
